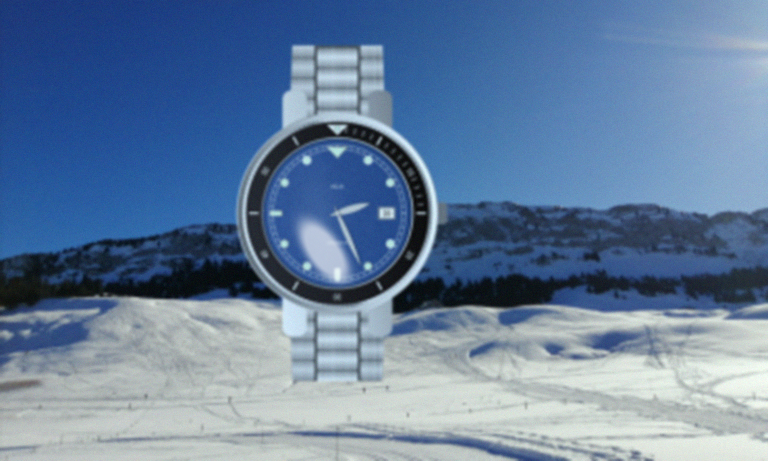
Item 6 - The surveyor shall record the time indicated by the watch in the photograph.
2:26
